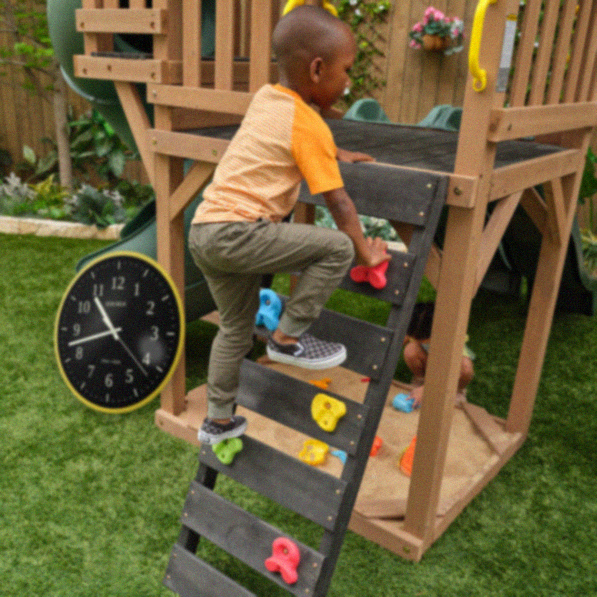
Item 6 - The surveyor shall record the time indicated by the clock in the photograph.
10:42:22
